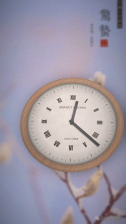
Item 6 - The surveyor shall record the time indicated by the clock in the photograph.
12:22
